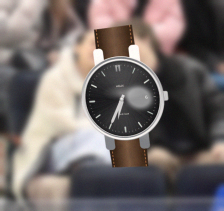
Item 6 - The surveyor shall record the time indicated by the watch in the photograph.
6:35
